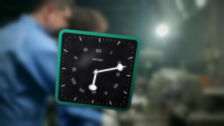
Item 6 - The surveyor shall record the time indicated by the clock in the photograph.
6:12
